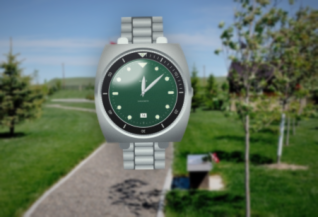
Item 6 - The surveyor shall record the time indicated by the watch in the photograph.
12:08
